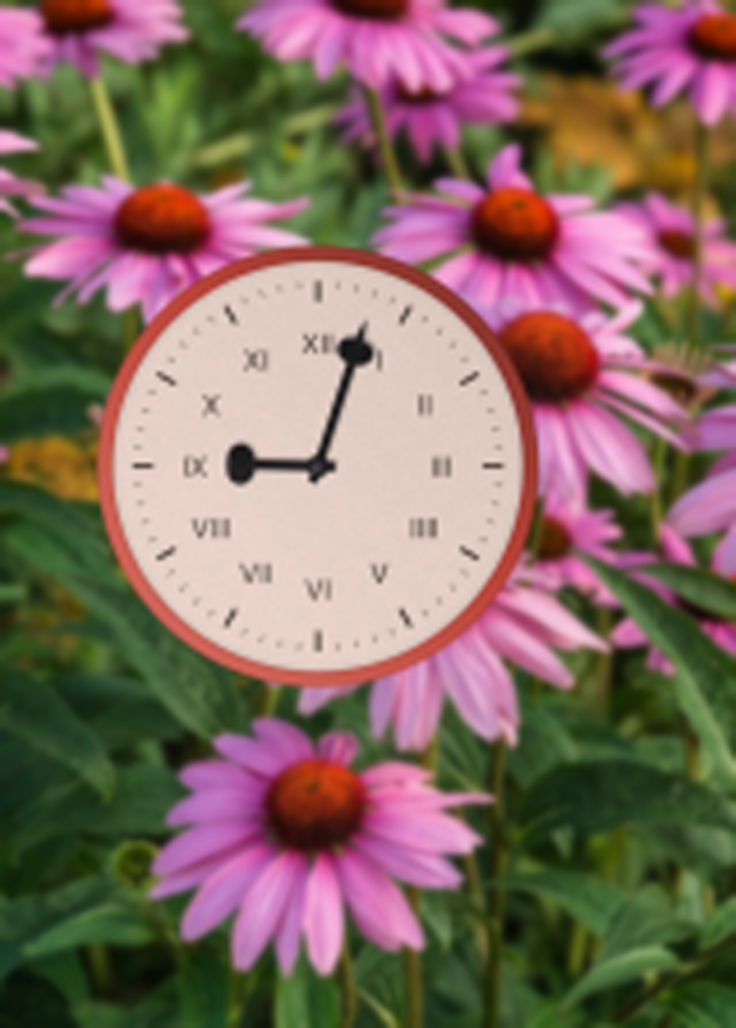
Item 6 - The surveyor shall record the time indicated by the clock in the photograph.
9:03
